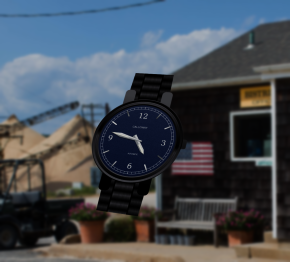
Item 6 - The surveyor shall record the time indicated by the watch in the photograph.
4:47
